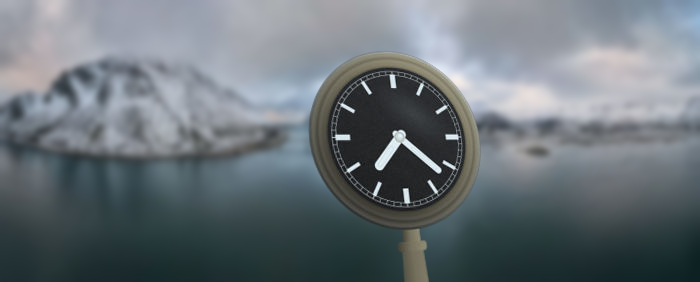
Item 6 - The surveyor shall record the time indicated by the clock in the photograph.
7:22
